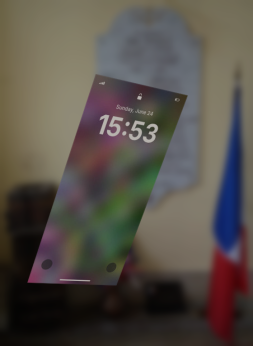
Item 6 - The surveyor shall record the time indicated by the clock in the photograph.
15:53
